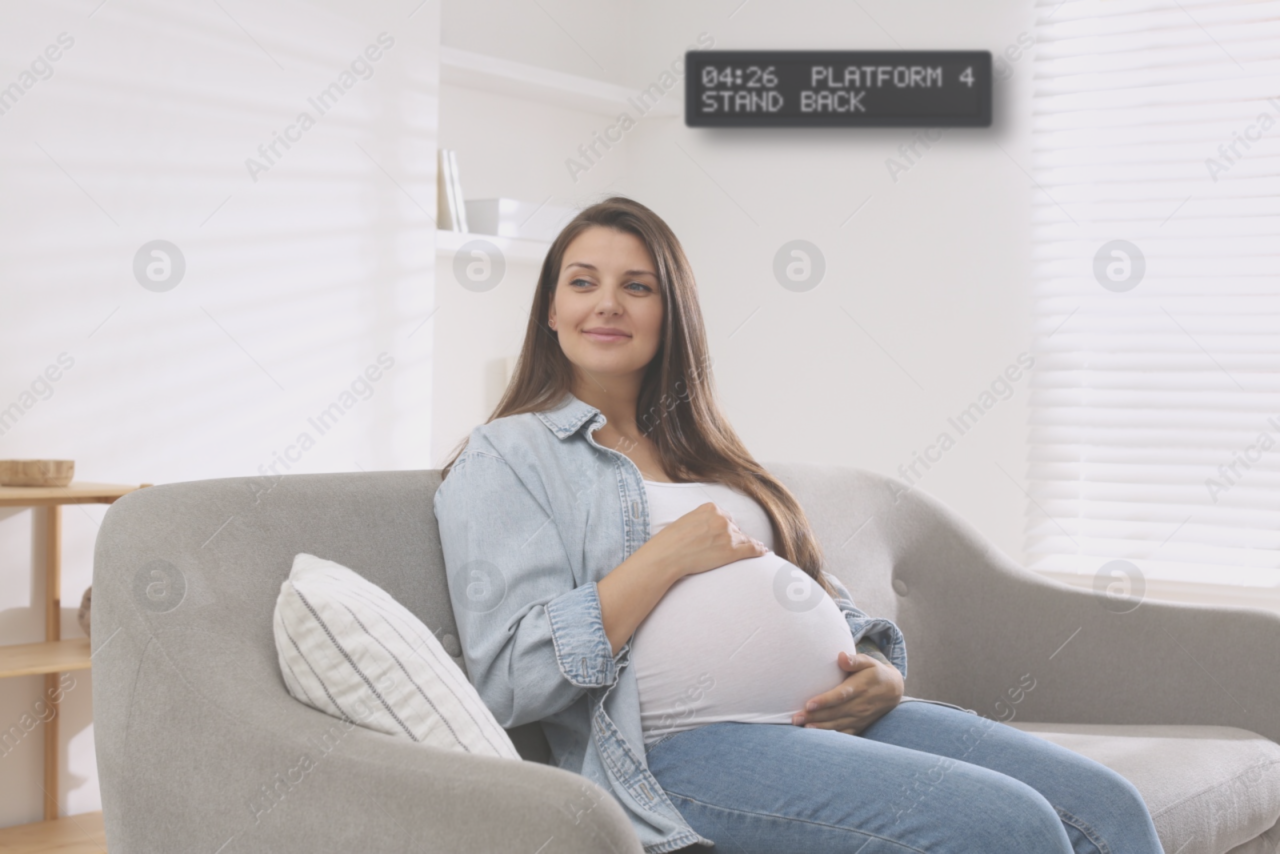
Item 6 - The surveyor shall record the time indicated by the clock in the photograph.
4:26
